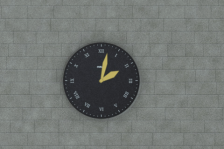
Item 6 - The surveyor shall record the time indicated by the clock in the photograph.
2:02
